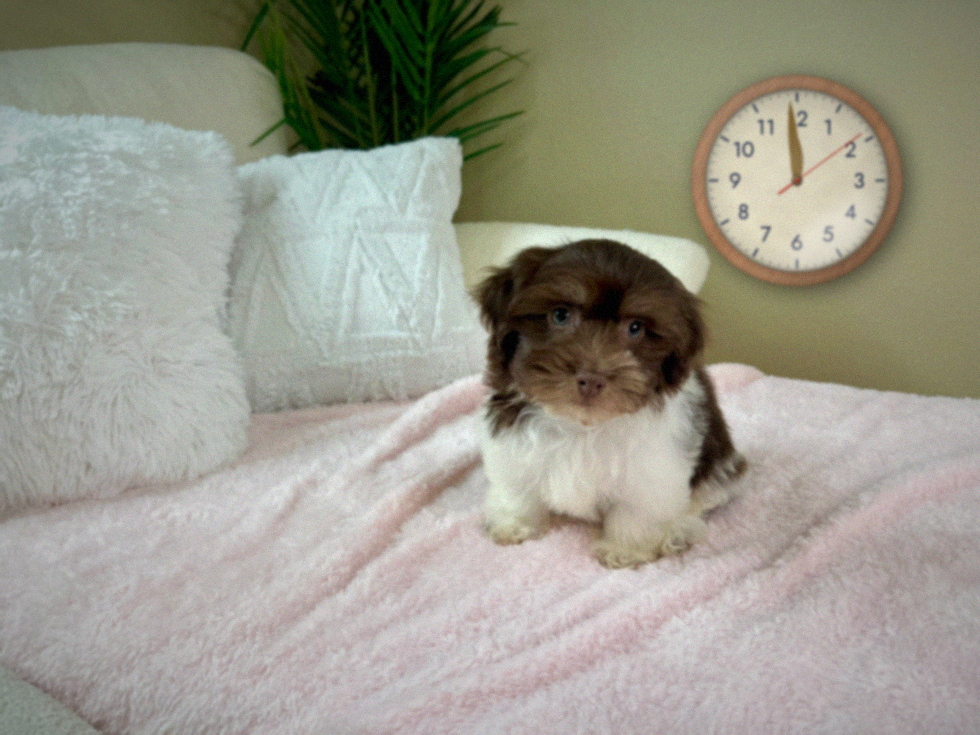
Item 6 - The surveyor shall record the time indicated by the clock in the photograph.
11:59:09
